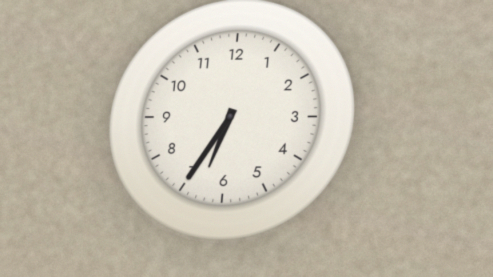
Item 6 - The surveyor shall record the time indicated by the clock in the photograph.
6:35
